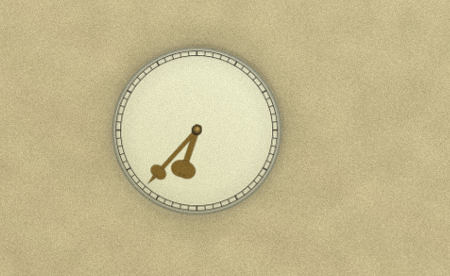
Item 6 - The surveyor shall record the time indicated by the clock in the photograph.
6:37
